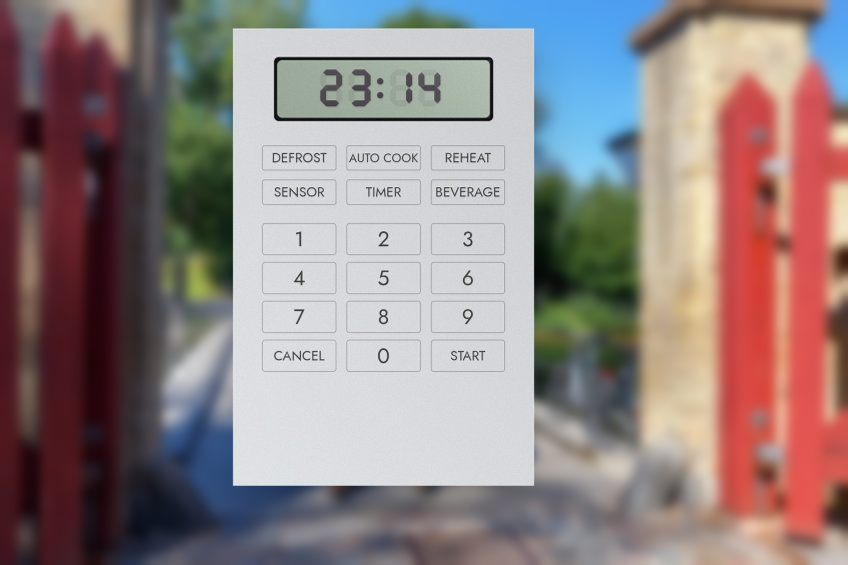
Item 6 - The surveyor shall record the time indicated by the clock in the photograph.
23:14
